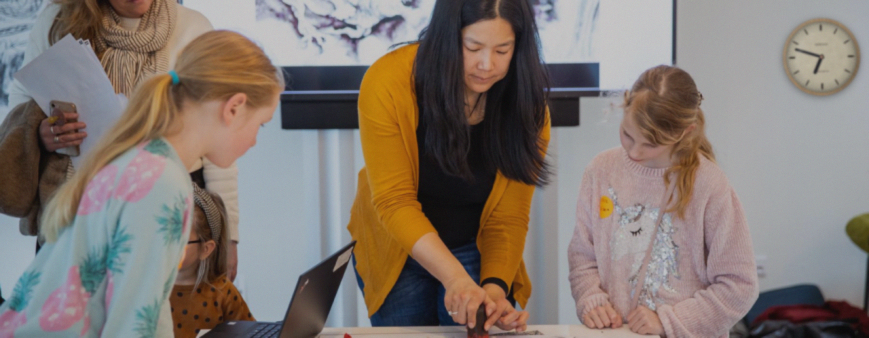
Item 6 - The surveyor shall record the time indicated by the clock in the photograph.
6:48
